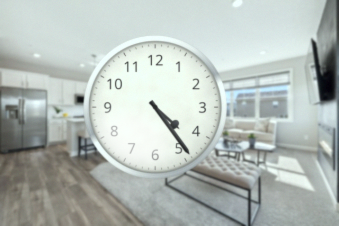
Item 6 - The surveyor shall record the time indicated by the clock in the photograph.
4:24
